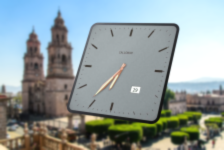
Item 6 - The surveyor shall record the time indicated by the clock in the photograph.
6:36
